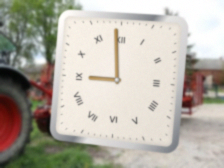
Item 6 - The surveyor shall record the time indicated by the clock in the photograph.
8:59
